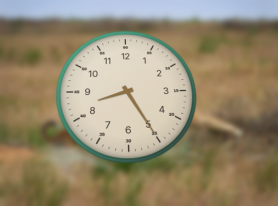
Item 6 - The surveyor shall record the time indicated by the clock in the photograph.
8:25
